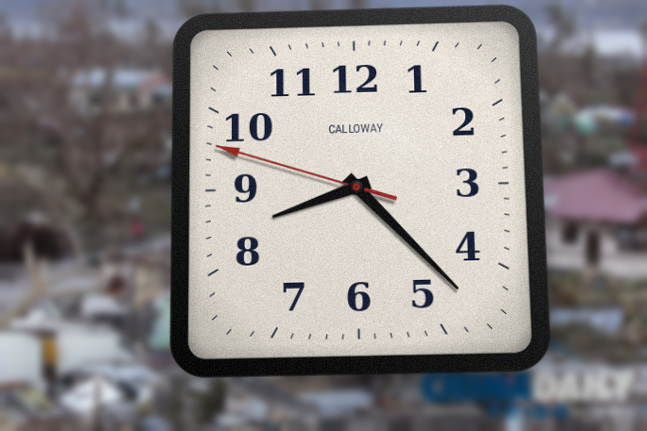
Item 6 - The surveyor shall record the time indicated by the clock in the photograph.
8:22:48
